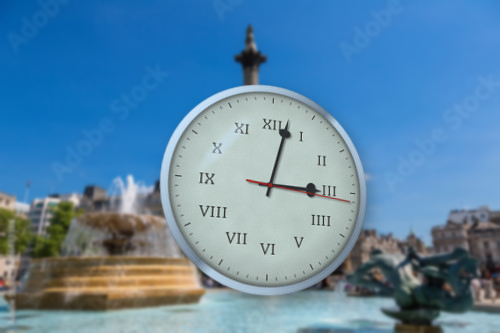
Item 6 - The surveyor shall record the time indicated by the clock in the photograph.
3:02:16
